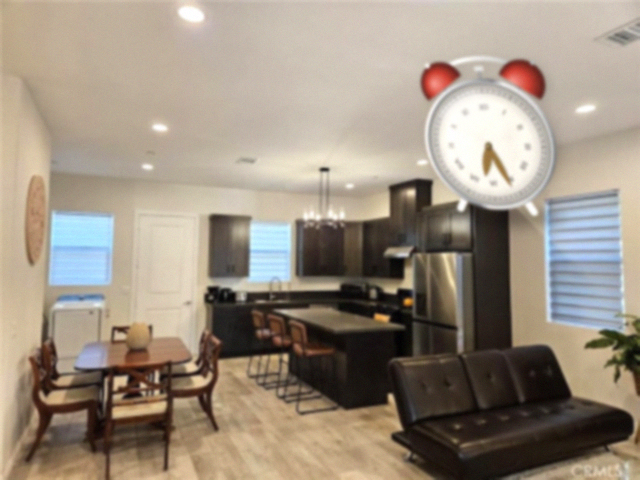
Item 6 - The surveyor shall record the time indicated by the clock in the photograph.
6:26
